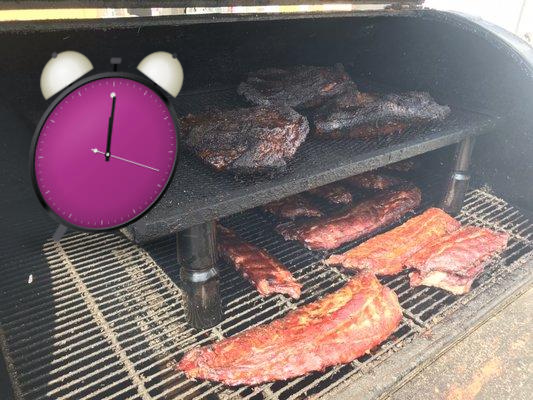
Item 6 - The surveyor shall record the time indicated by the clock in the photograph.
12:00:18
